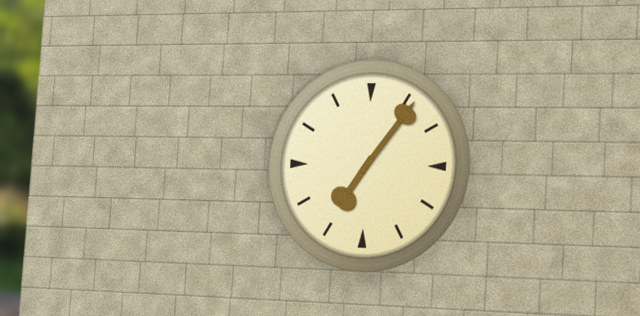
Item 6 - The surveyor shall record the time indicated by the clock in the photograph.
7:06
